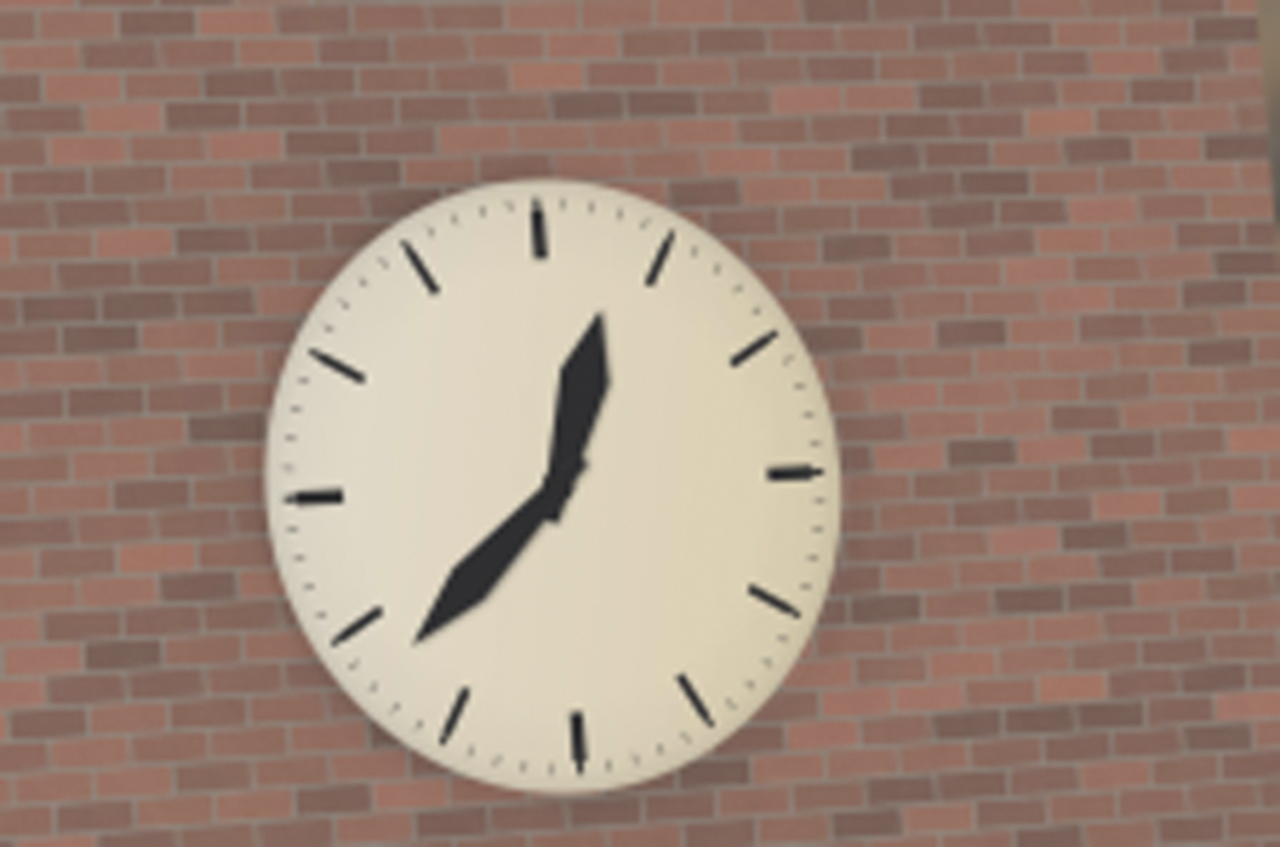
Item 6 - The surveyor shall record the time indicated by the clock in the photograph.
12:38
